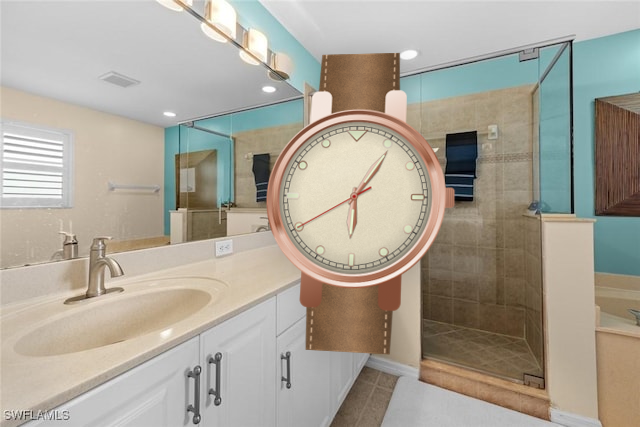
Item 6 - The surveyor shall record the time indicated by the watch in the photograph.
6:05:40
